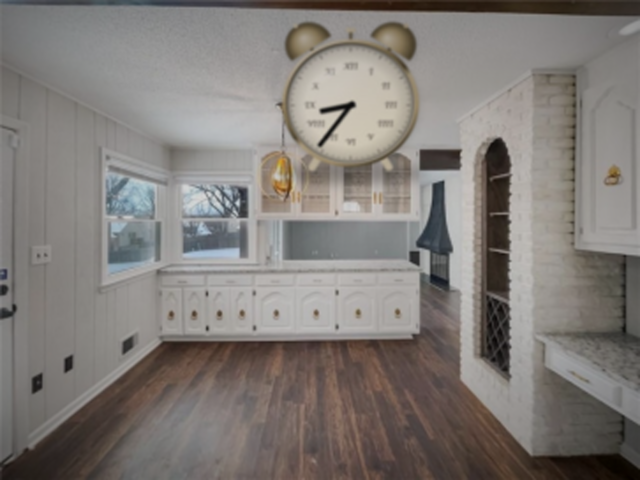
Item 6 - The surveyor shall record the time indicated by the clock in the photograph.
8:36
